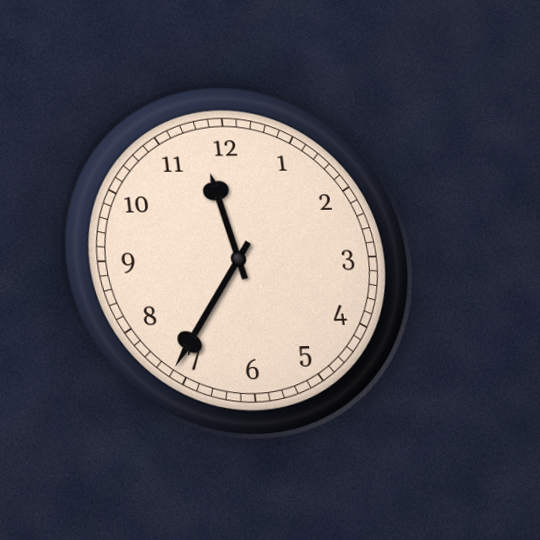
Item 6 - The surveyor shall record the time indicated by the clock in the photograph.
11:36
